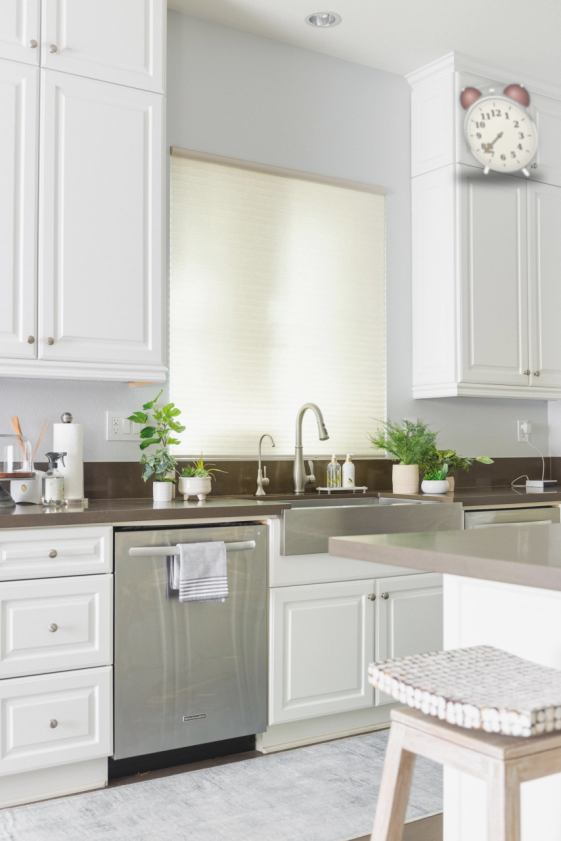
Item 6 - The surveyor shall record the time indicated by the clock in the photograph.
7:38
